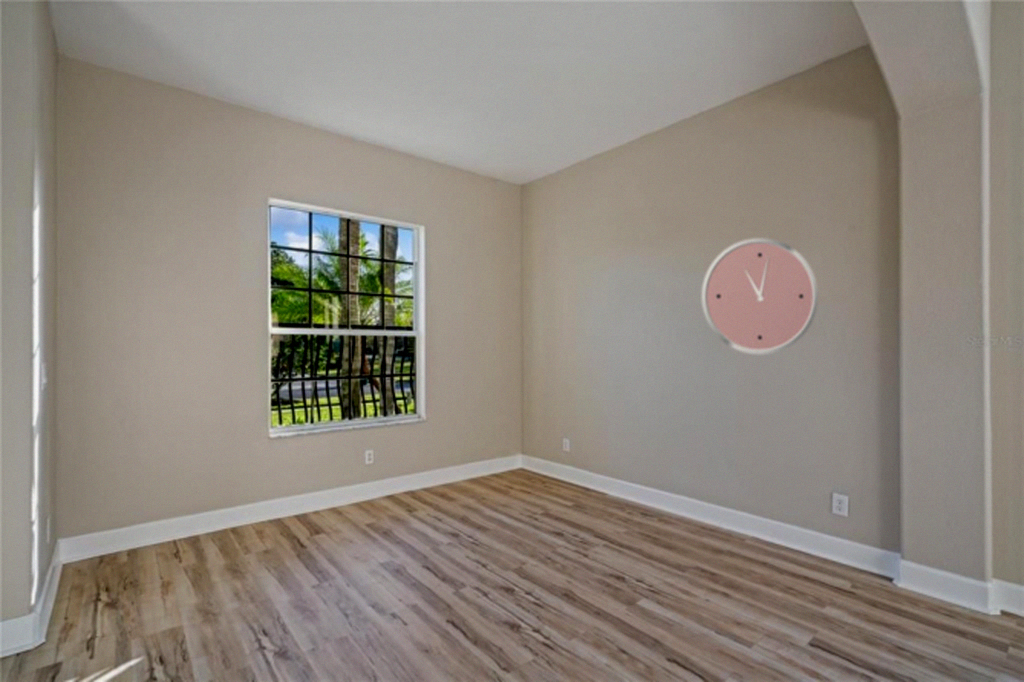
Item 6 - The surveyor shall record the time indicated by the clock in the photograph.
11:02
